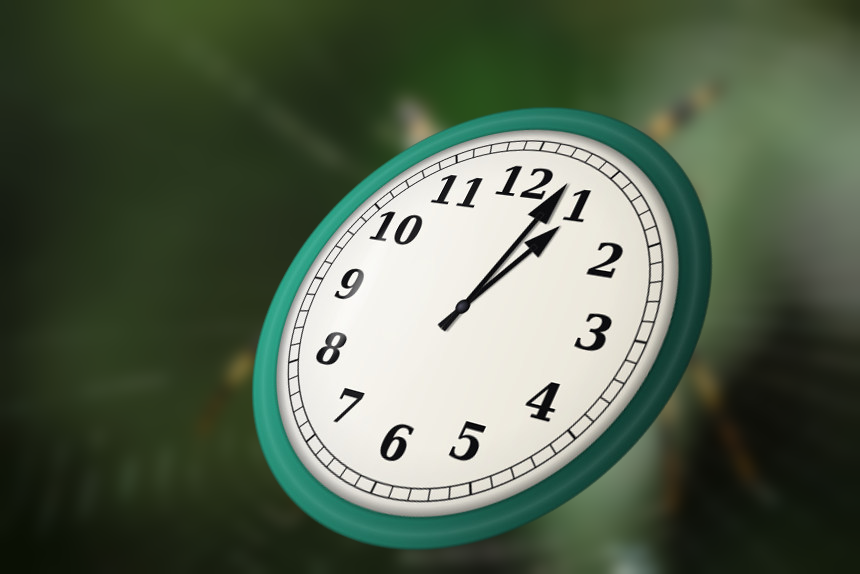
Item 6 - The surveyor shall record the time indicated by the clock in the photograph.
1:03
